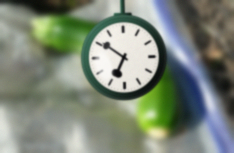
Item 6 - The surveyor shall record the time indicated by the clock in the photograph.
6:51
